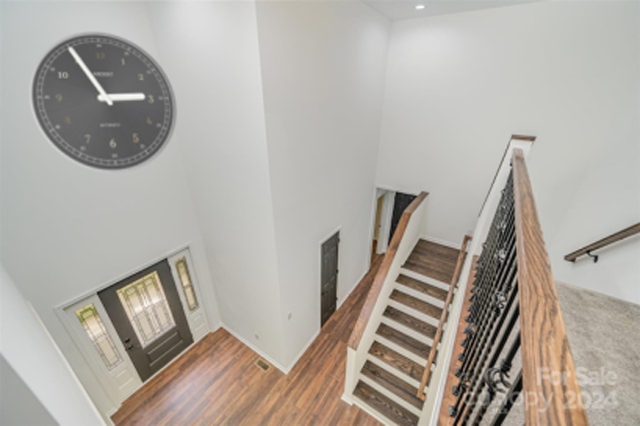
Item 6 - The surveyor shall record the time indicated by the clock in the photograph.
2:55
